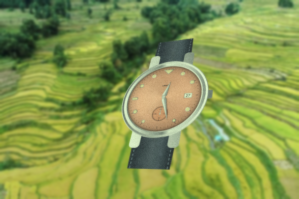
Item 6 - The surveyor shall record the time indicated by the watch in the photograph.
12:27
